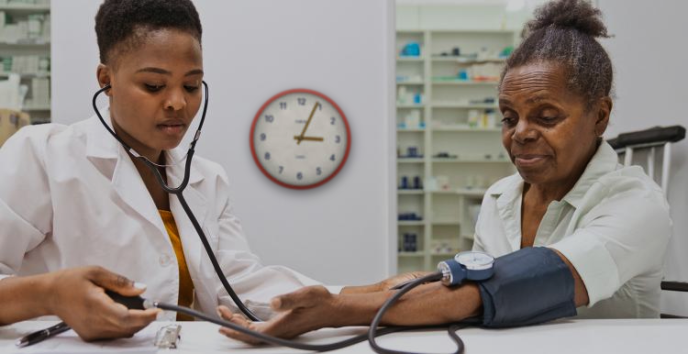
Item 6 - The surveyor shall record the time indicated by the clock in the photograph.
3:04
